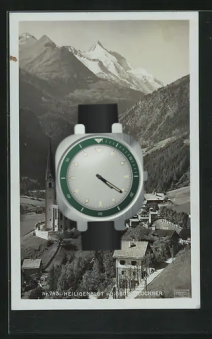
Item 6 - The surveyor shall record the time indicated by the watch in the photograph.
4:21
